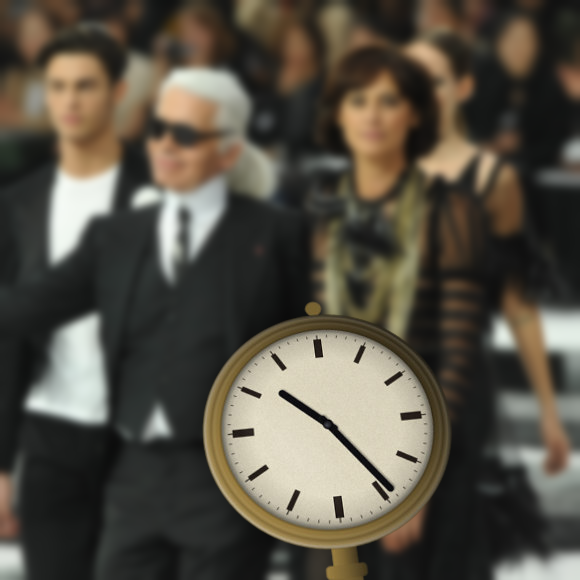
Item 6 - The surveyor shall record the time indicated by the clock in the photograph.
10:24
